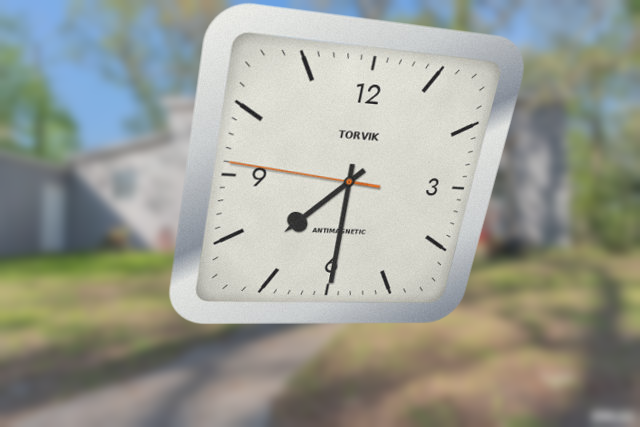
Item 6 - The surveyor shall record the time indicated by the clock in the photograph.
7:29:46
